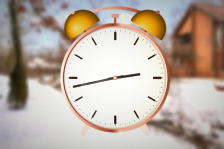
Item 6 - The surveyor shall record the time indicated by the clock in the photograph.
2:43
